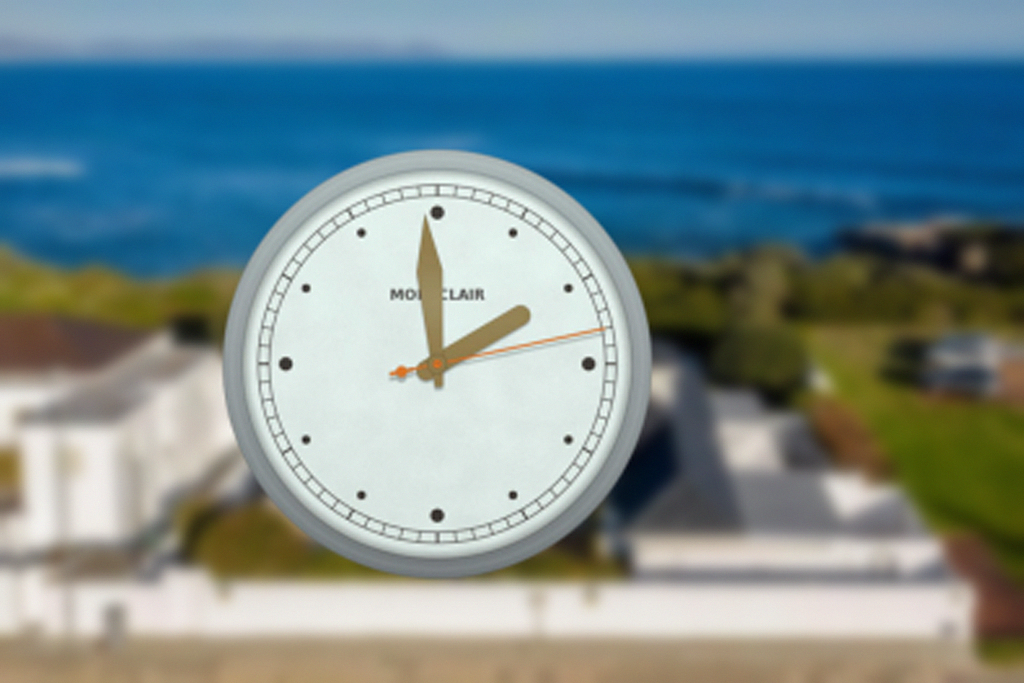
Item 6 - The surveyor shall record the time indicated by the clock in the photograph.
1:59:13
